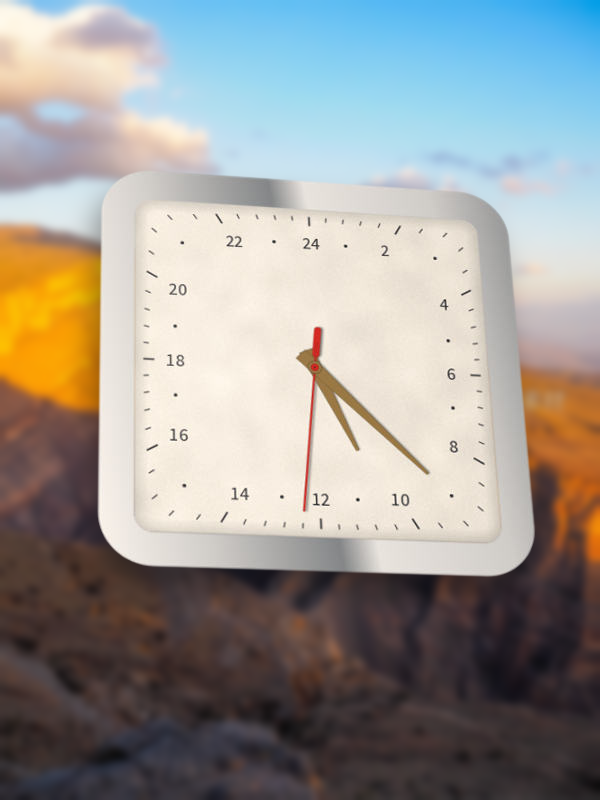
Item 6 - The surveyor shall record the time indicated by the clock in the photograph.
10:22:31
